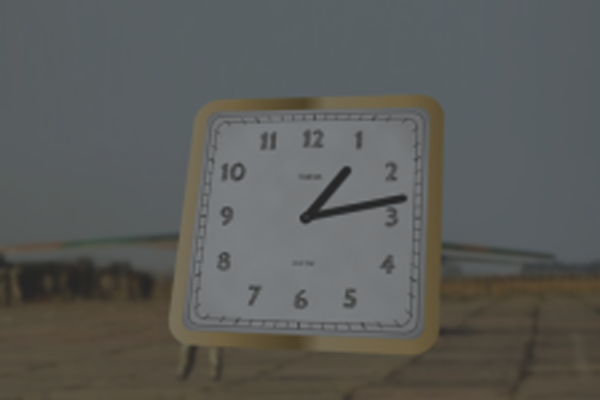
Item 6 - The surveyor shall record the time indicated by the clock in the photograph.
1:13
